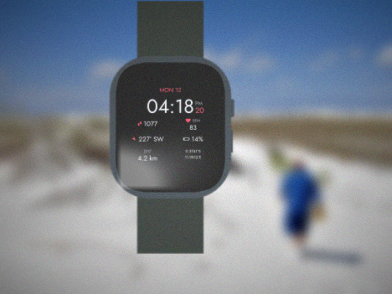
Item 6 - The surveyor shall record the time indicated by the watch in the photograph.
4:18:20
